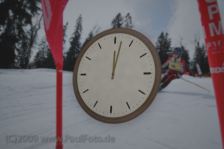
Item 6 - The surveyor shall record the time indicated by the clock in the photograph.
12:02
